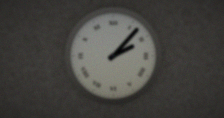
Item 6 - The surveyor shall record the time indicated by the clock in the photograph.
2:07
